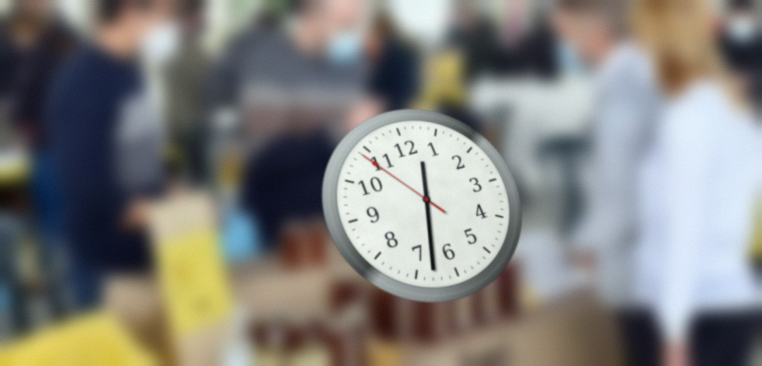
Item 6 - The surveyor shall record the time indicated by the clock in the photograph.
12:32:54
